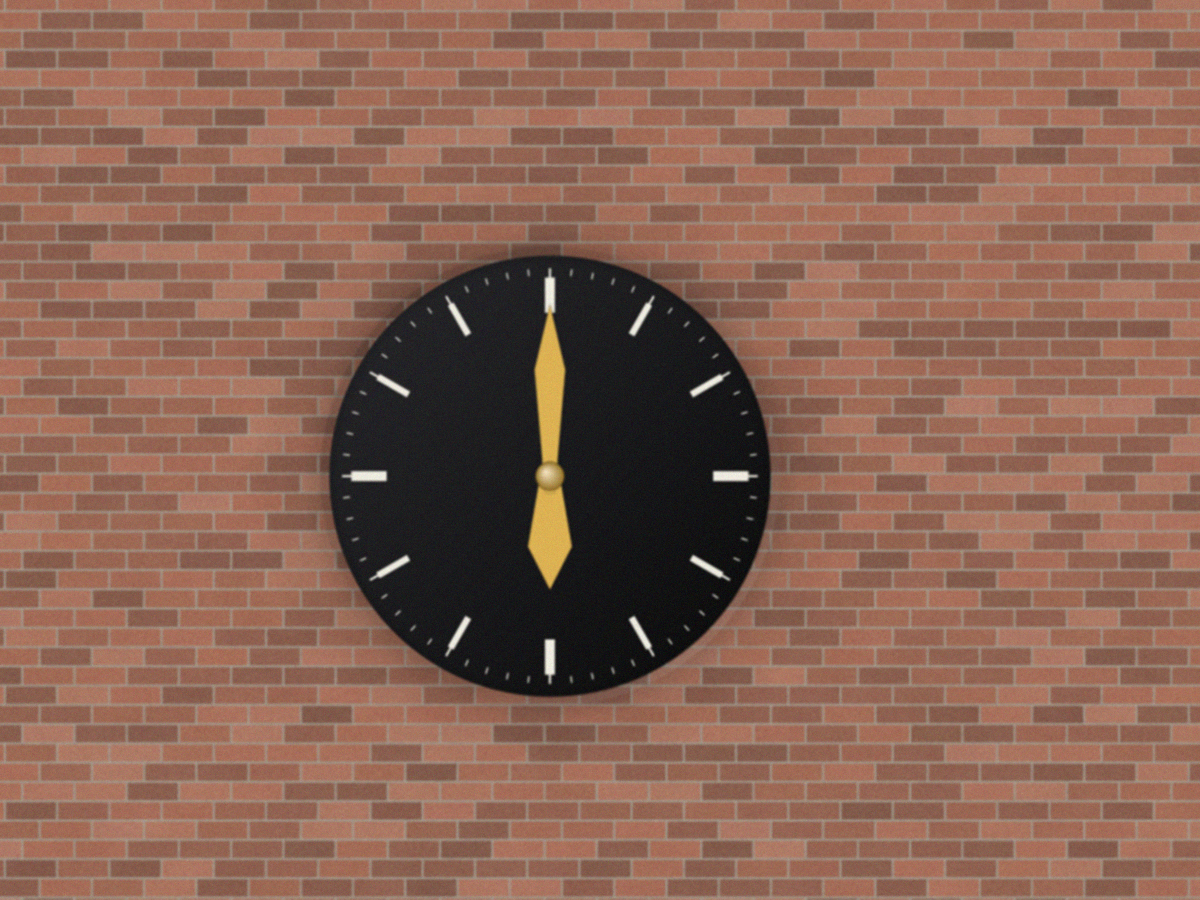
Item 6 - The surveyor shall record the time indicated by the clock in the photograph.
6:00
